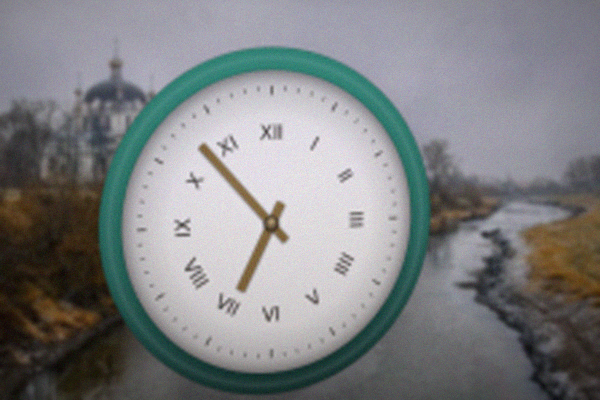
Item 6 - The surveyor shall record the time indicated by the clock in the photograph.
6:53
